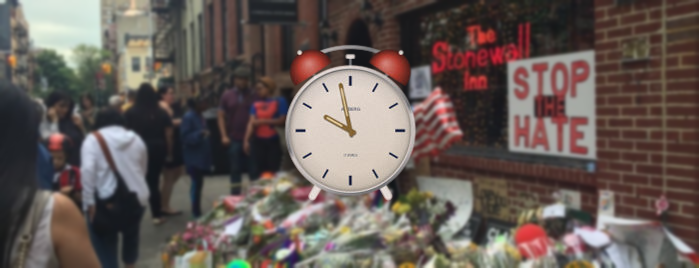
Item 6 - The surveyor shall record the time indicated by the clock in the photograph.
9:58
